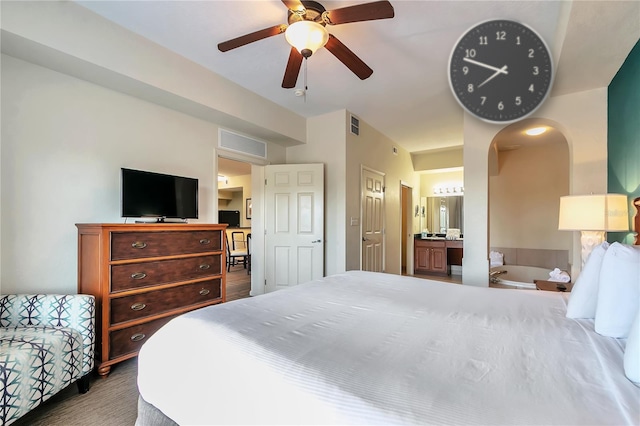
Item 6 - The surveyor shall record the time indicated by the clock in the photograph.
7:48
